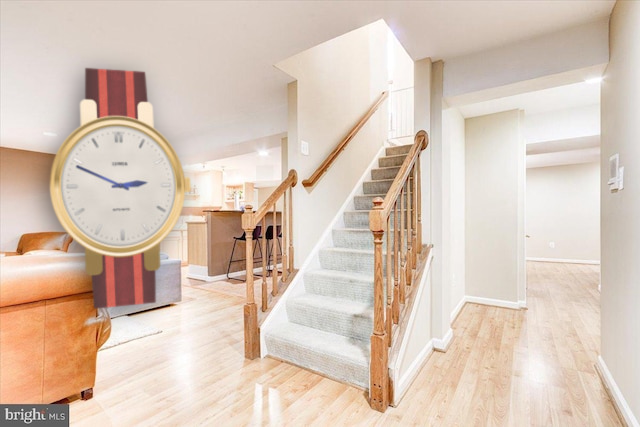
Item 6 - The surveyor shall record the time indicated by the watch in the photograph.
2:49
